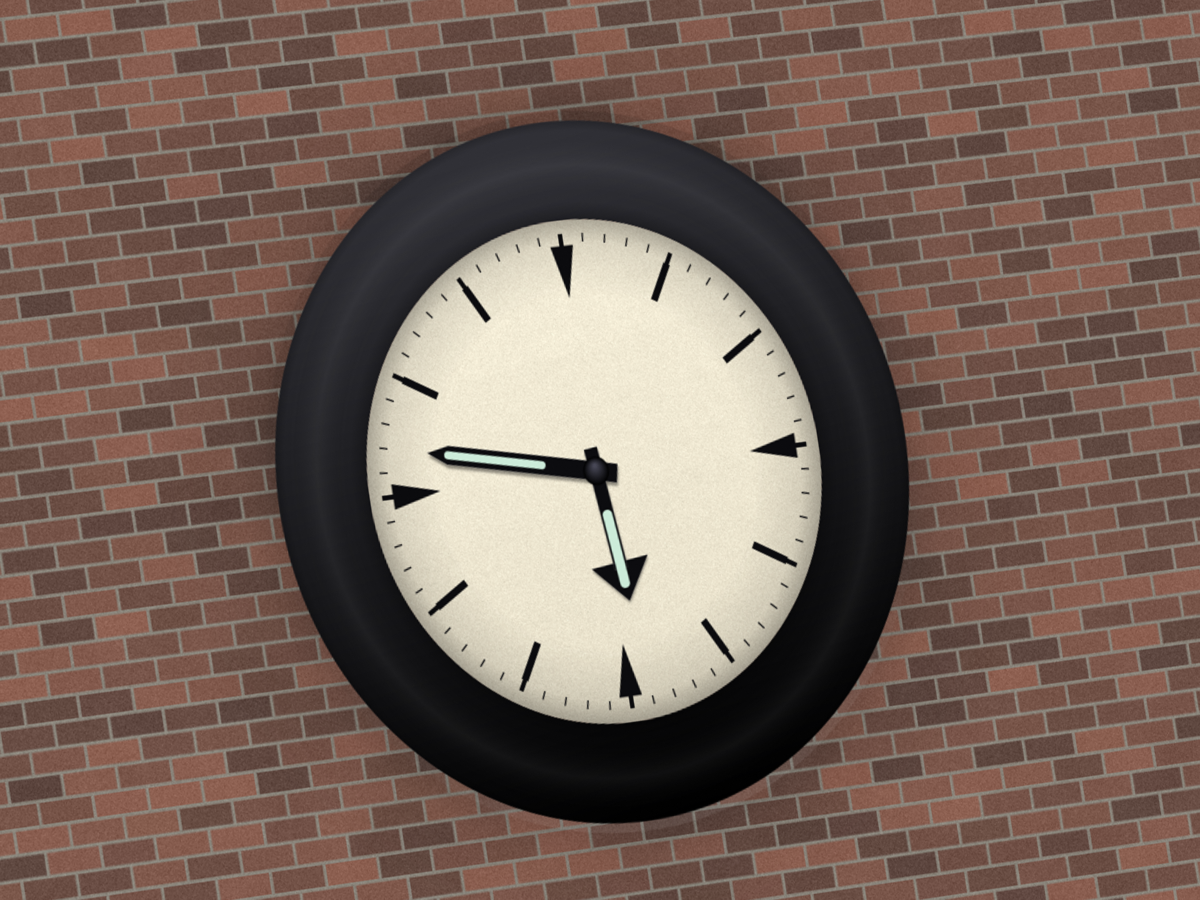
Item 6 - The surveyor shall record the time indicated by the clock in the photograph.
5:47
